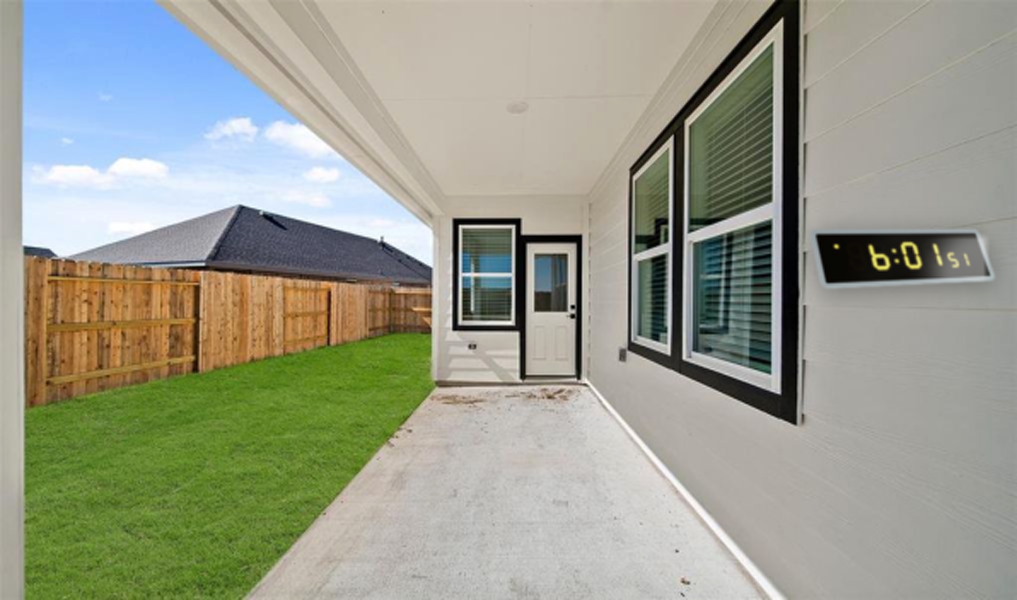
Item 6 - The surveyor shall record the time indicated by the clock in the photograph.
6:01:51
